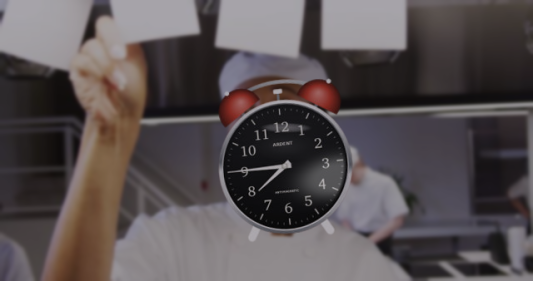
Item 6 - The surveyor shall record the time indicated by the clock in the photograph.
7:45
